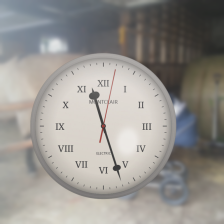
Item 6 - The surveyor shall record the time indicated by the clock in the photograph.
11:27:02
